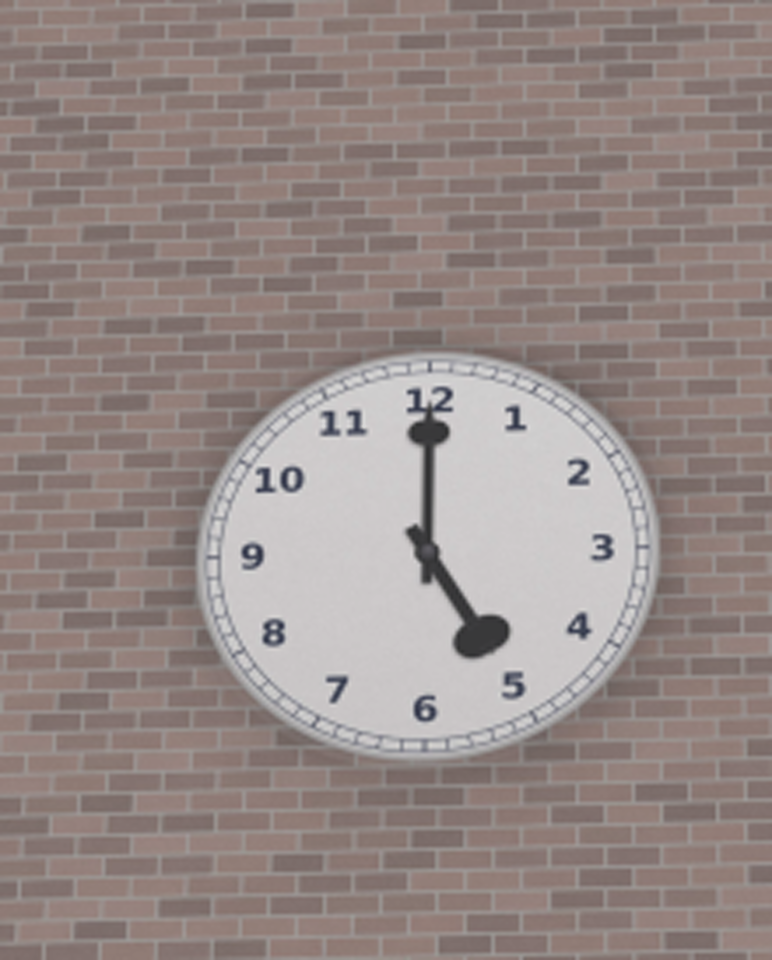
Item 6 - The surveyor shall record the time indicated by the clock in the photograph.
5:00
